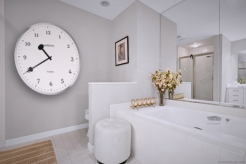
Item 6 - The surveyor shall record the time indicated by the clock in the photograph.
10:40
